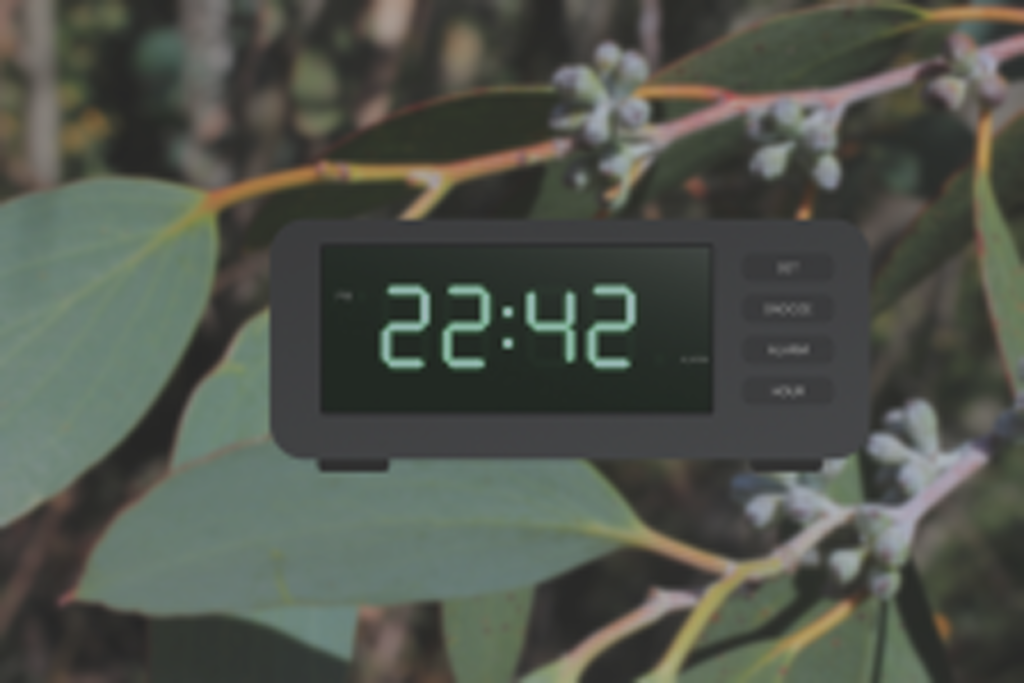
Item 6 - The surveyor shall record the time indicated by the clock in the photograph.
22:42
